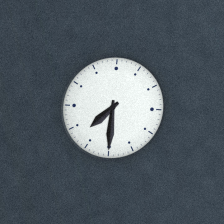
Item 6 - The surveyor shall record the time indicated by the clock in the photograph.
7:30
